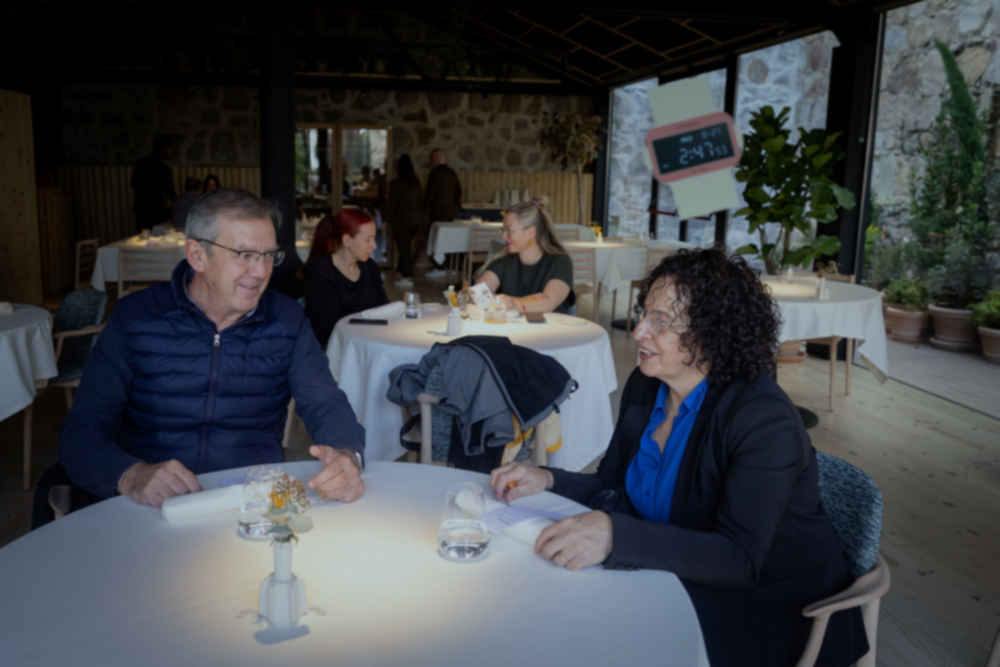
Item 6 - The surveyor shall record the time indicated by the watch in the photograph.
2:47
